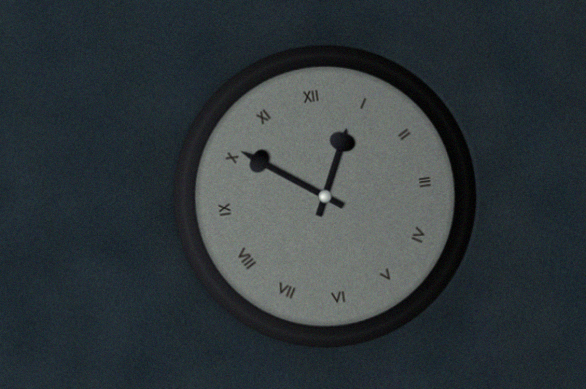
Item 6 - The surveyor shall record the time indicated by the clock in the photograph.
12:51
